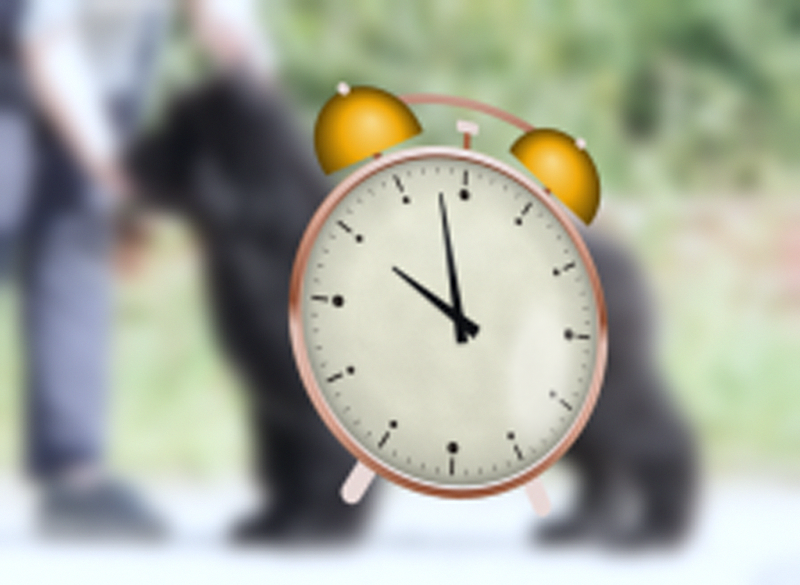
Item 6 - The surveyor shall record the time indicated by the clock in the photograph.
9:58
